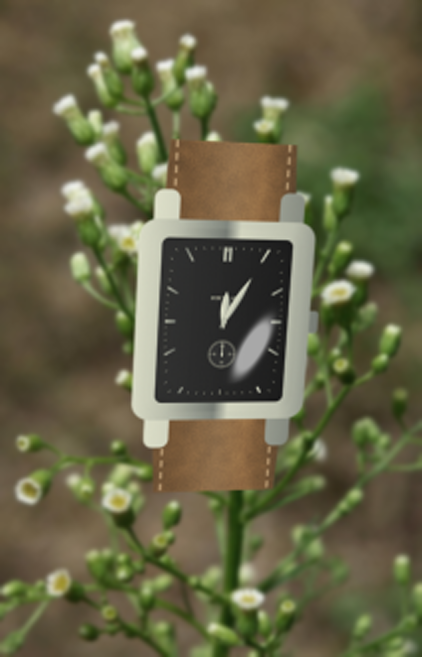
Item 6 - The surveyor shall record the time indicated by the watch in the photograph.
12:05
